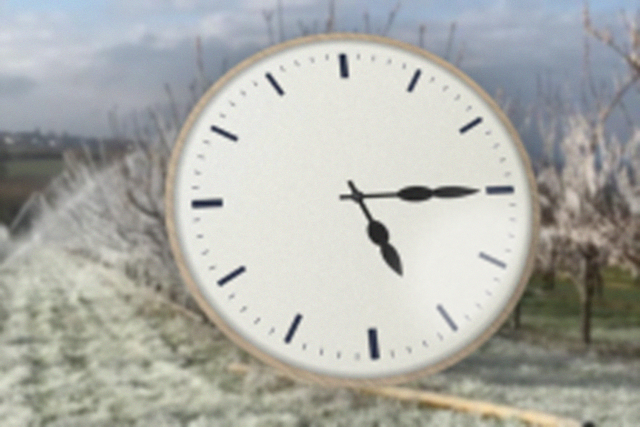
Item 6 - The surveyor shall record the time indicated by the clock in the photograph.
5:15
